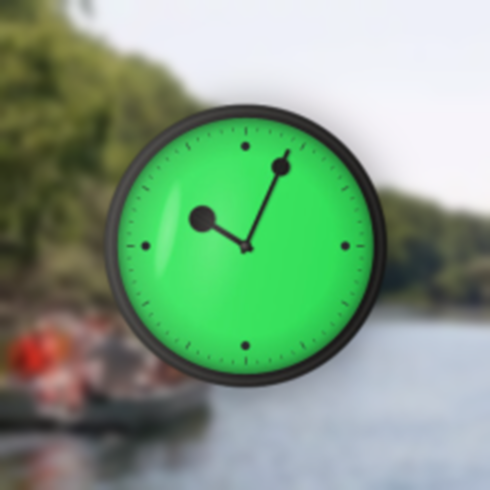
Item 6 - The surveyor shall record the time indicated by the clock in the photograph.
10:04
